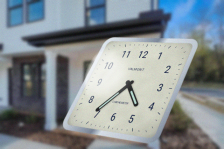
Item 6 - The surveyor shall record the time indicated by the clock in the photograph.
4:36
